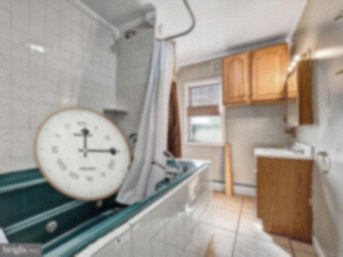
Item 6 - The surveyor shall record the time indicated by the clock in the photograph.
12:15
